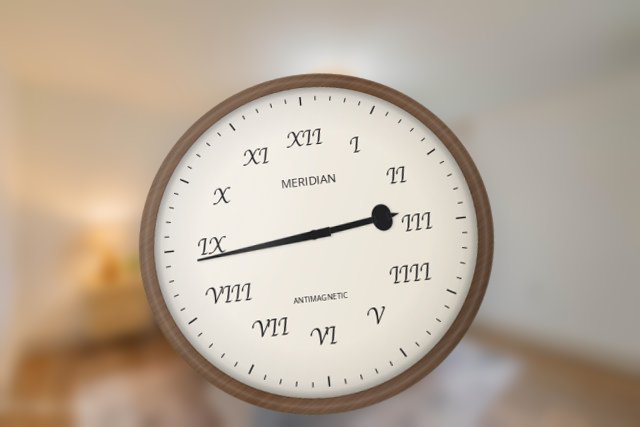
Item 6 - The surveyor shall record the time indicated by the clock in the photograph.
2:44
